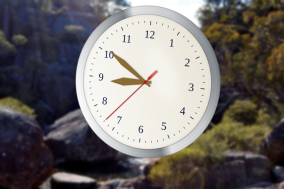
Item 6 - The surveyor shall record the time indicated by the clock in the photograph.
8:50:37
